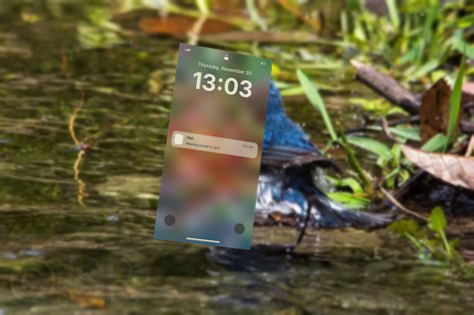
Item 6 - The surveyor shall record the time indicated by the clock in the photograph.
13:03
